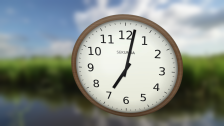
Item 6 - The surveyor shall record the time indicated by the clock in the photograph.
7:02
